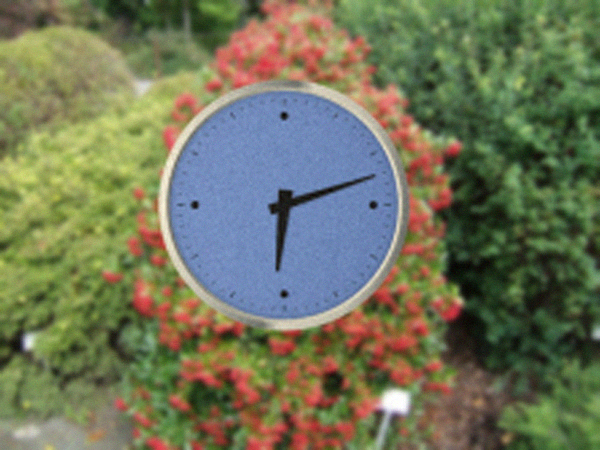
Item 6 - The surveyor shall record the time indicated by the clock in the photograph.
6:12
